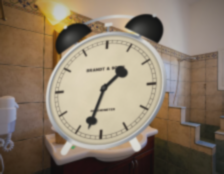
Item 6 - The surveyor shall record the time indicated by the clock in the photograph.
1:33
